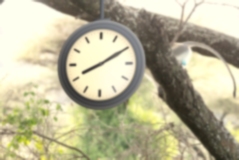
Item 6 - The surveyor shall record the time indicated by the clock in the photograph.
8:10
